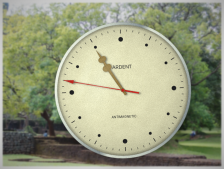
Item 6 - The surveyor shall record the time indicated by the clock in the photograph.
10:54:47
